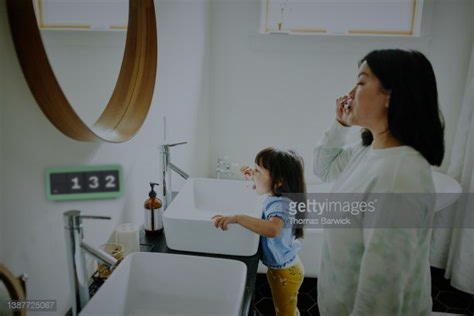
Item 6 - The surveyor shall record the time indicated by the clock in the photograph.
1:32
